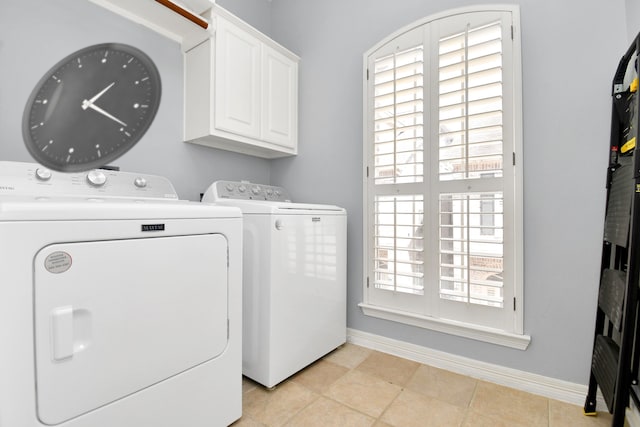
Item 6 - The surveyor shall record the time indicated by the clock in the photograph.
1:19
